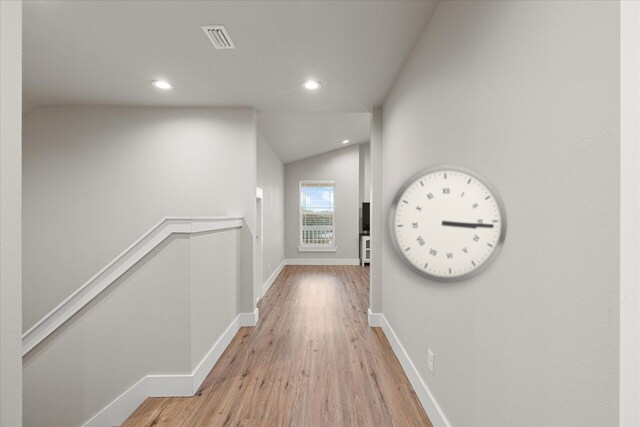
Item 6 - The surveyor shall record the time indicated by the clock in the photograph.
3:16
